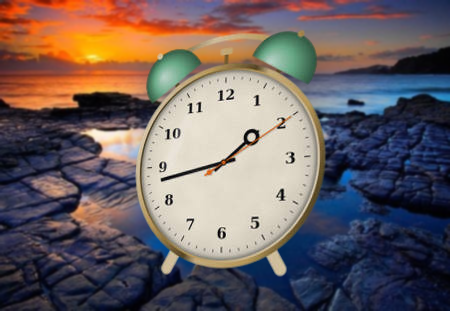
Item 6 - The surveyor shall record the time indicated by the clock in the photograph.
1:43:10
